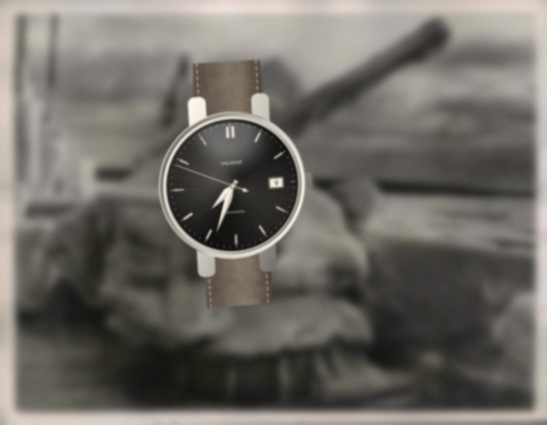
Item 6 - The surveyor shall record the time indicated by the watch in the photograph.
7:33:49
